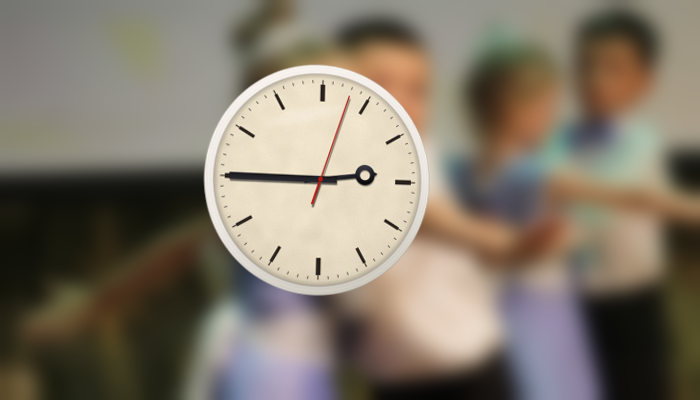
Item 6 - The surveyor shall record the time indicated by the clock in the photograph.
2:45:03
